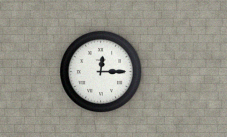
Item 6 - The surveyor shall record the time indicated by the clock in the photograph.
12:15
